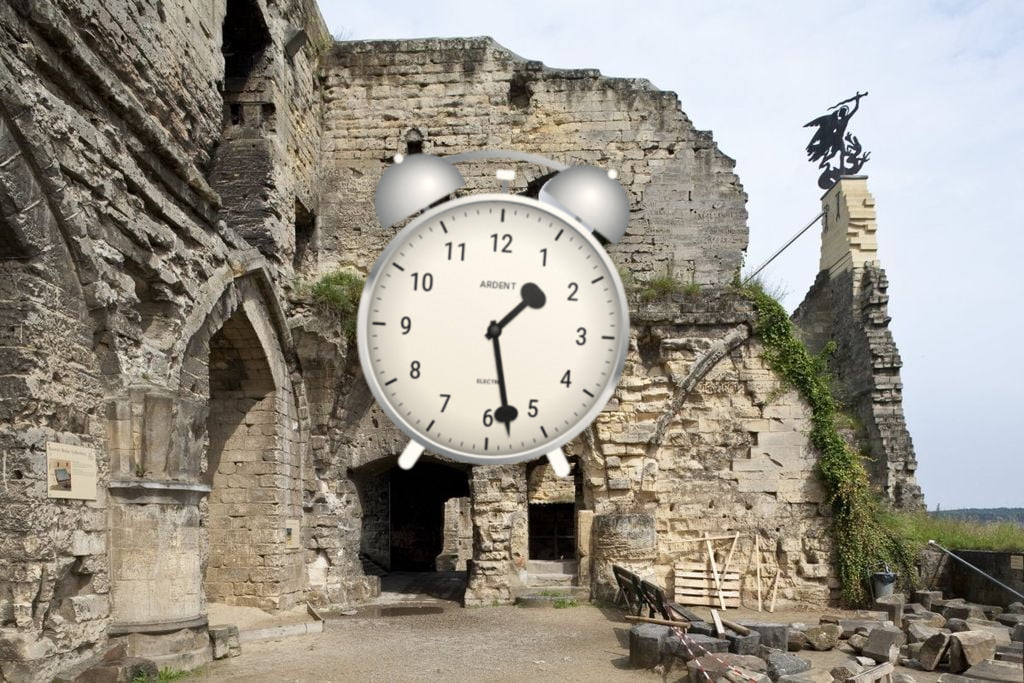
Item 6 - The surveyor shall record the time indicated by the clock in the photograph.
1:28
